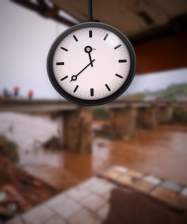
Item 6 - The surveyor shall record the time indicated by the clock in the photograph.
11:38
